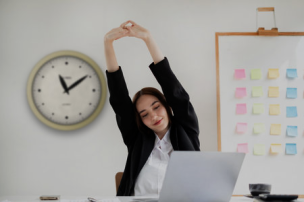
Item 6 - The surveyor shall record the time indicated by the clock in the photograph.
11:09
